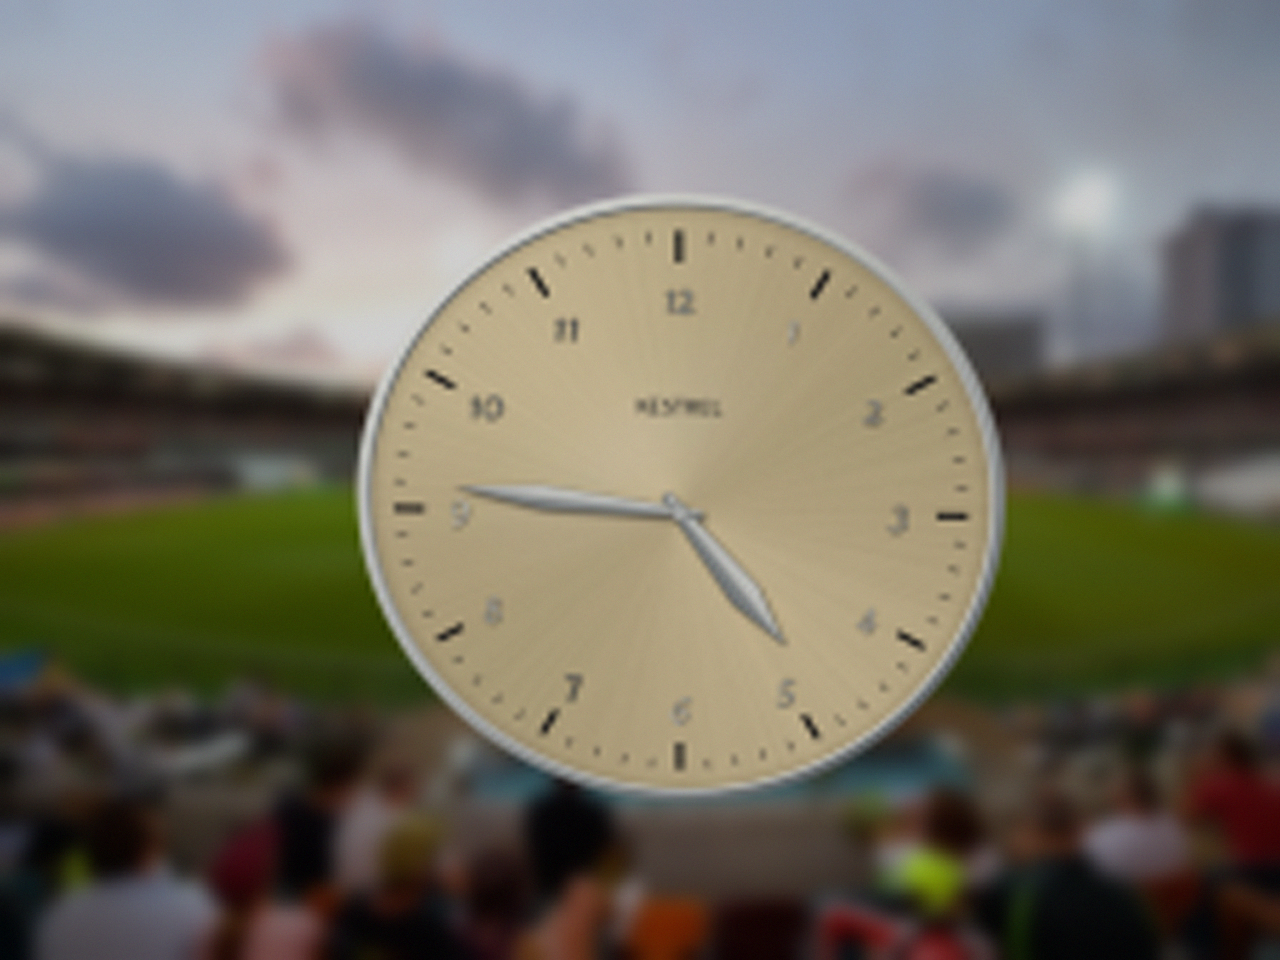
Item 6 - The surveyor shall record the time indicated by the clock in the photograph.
4:46
